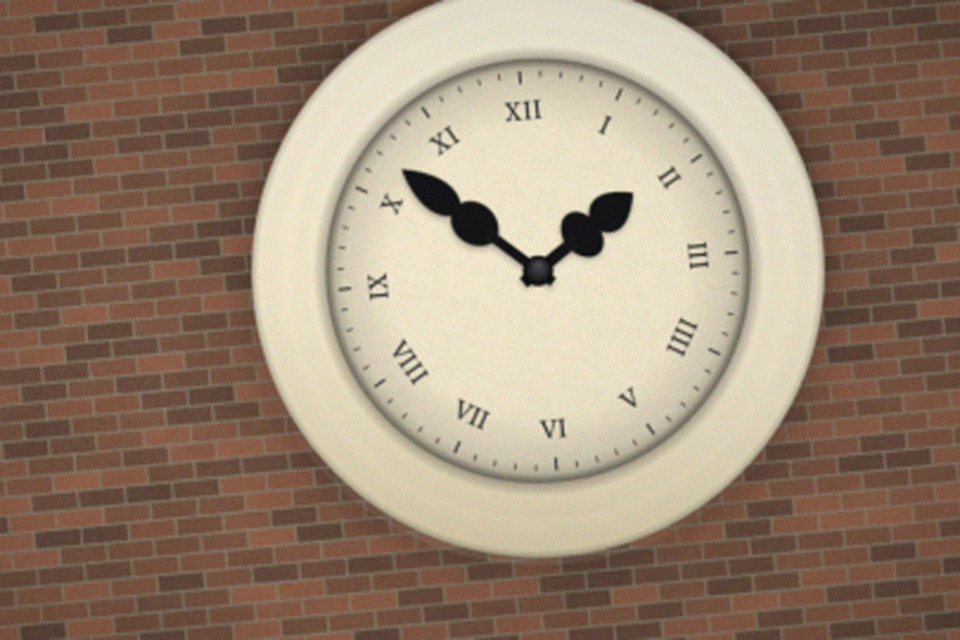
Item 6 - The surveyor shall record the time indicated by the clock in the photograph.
1:52
